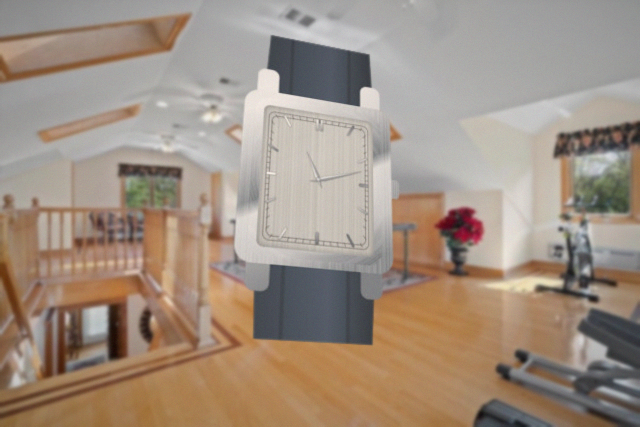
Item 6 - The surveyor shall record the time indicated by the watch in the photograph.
11:12
